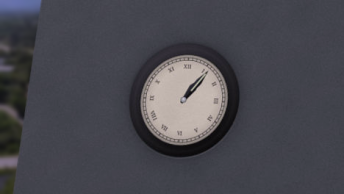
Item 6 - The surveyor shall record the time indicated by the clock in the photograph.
1:06
